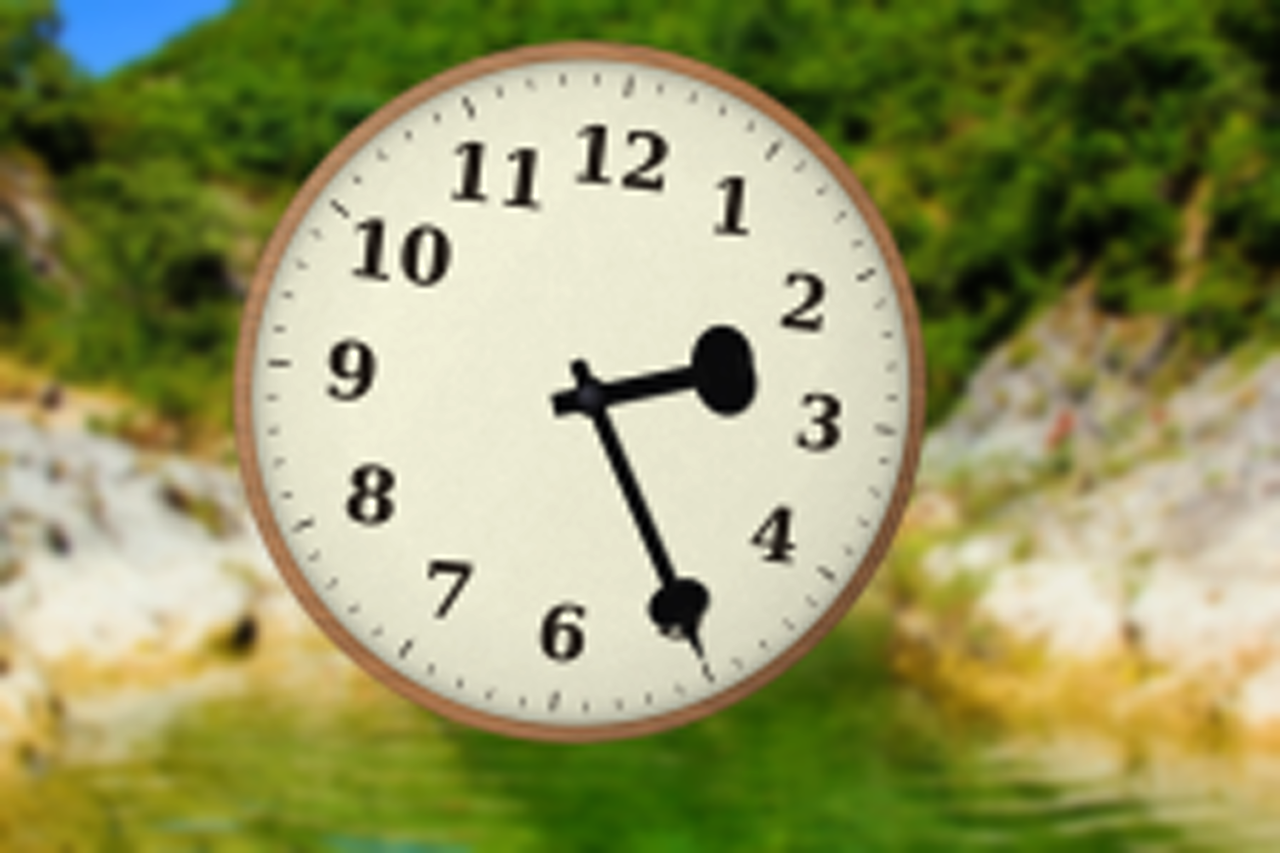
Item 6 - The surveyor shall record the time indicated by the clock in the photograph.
2:25
